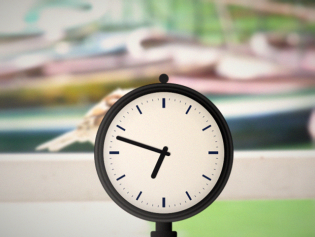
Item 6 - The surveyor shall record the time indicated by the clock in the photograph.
6:48
